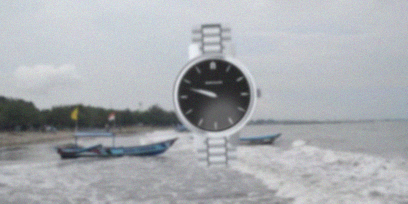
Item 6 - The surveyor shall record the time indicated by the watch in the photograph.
9:48
